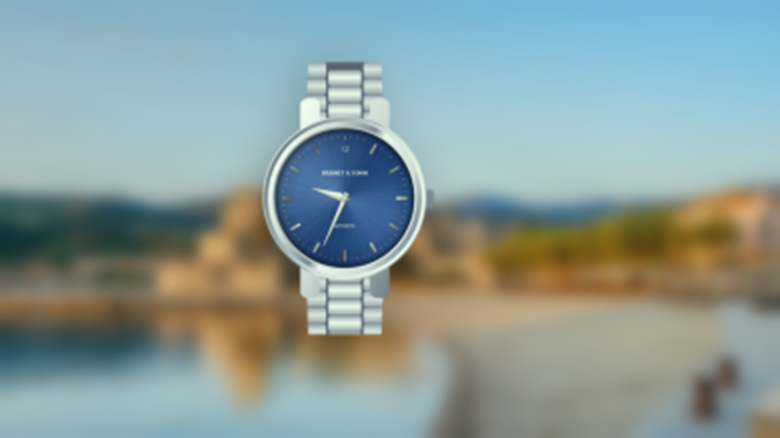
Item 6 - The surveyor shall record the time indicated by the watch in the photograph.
9:34
